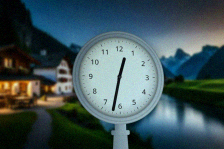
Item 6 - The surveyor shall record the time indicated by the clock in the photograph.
12:32
